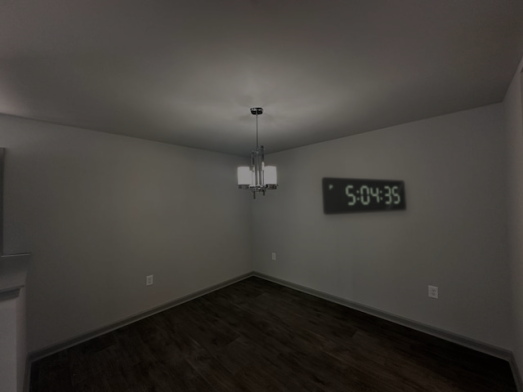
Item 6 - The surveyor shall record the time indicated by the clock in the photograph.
5:04:35
